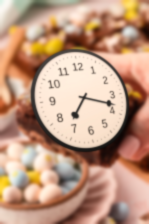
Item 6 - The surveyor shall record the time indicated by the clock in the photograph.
7:18
